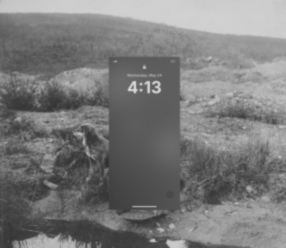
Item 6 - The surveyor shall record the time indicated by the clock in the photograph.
4:13
